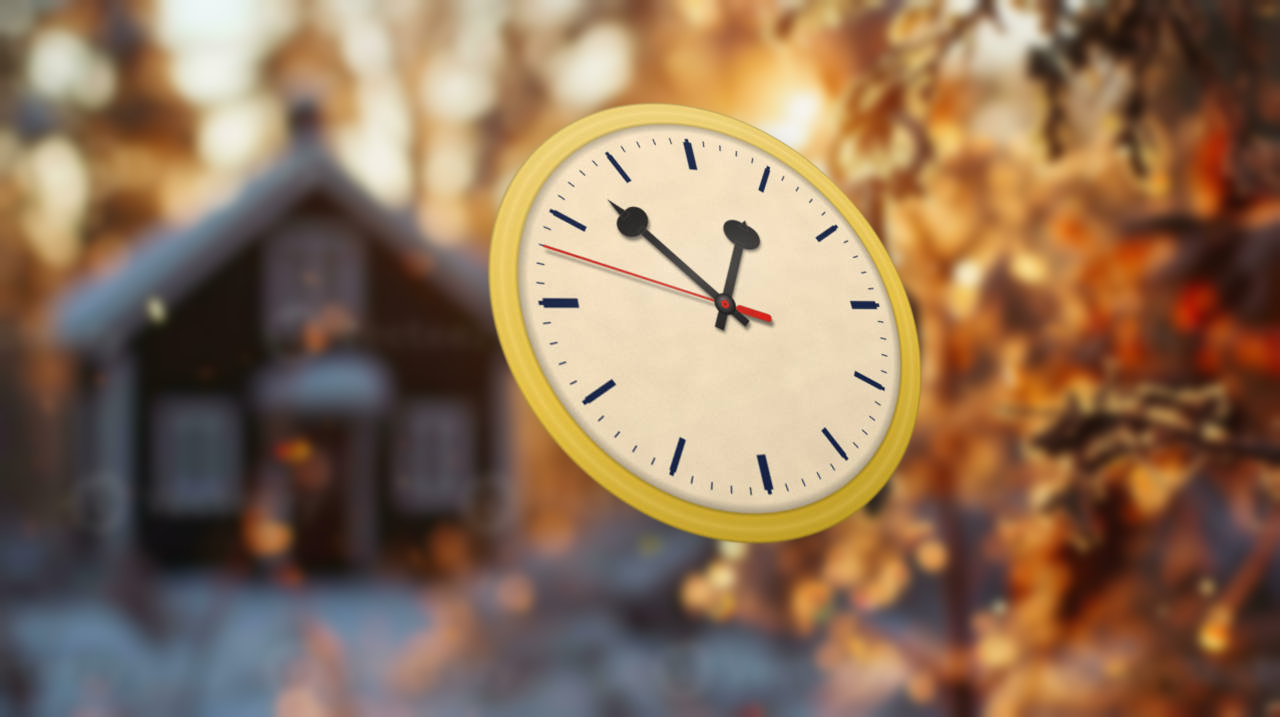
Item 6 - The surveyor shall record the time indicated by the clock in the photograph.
12:52:48
